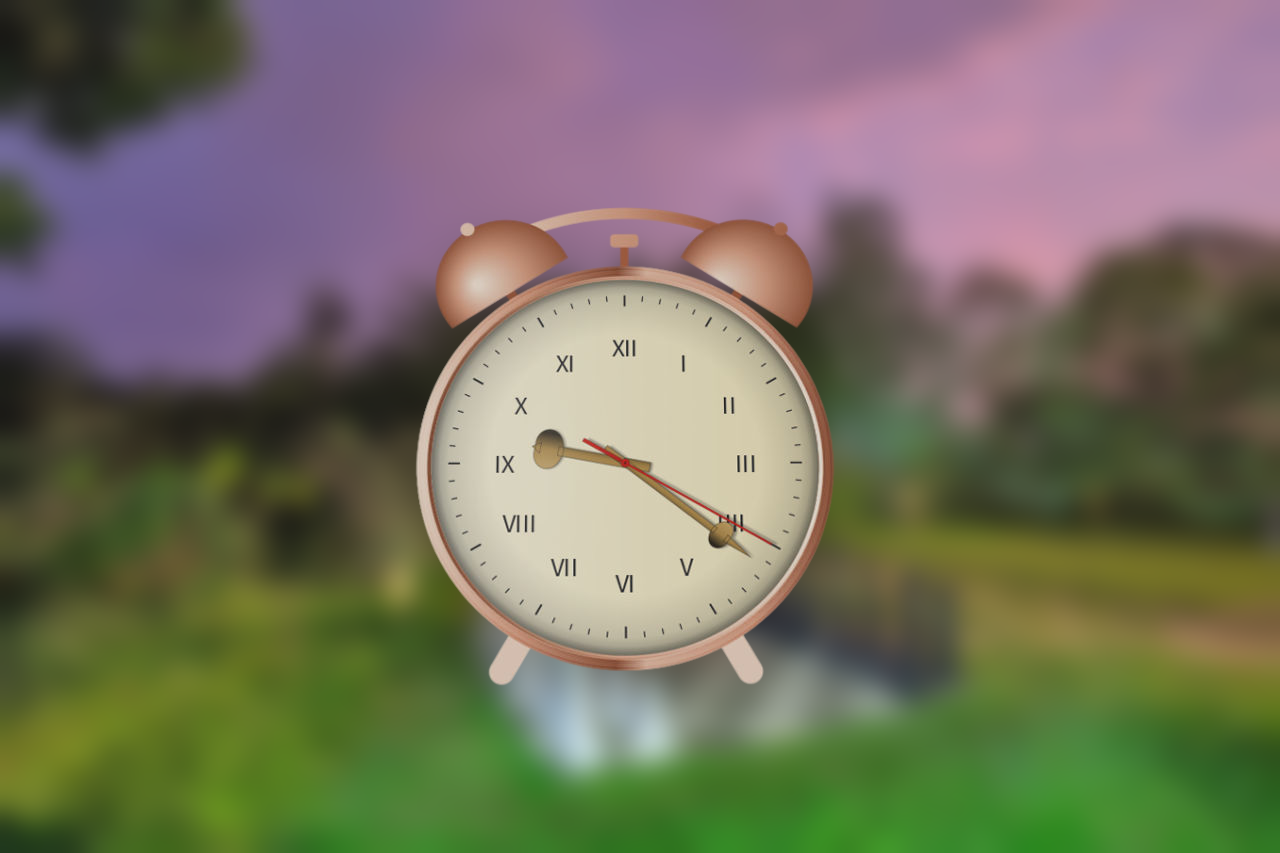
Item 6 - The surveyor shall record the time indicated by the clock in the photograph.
9:21:20
